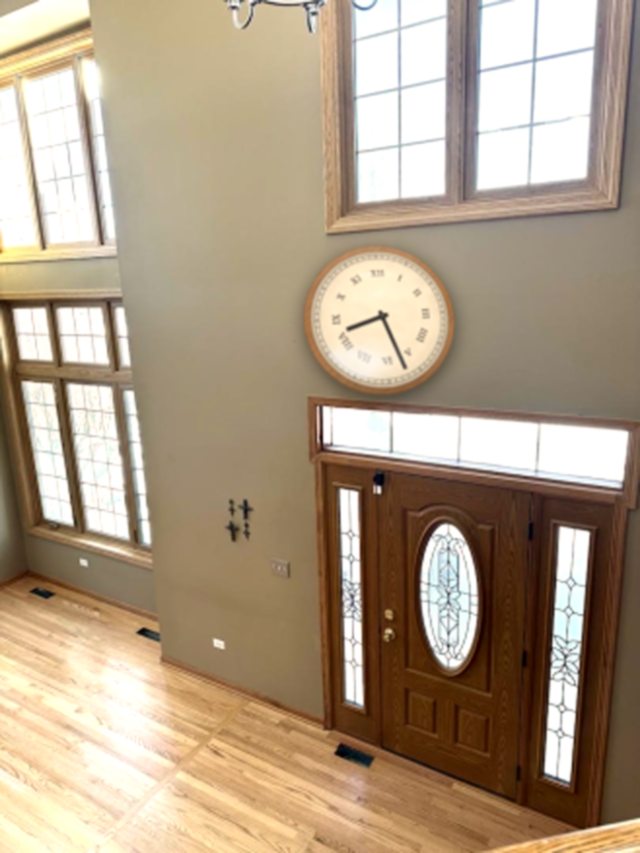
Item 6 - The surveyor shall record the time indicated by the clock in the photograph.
8:27
